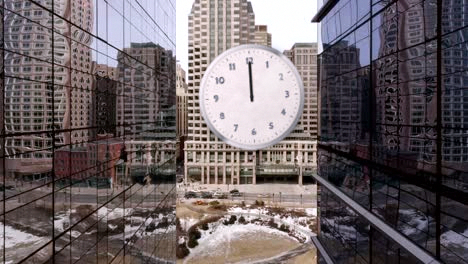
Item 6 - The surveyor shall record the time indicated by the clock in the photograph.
12:00
